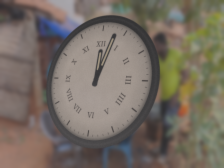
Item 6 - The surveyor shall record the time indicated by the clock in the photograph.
12:03
